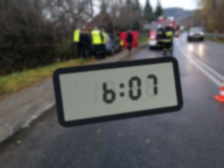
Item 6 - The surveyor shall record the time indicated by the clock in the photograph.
6:07
